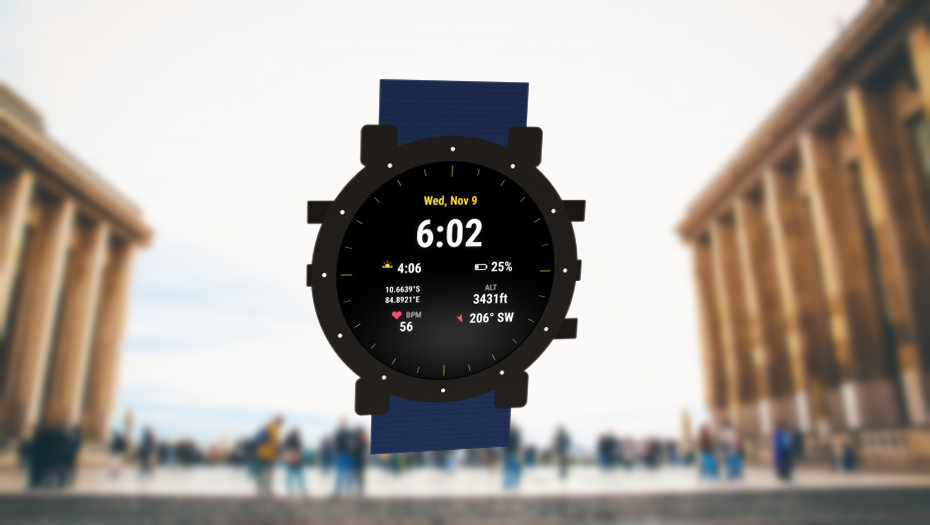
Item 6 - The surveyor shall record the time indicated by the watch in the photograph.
6:02
